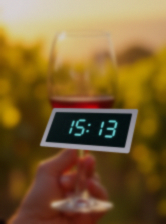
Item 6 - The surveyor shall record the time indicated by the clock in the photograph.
15:13
